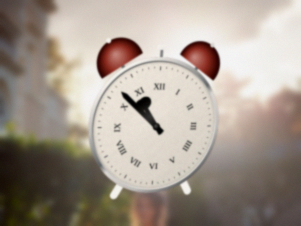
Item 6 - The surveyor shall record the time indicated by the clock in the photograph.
10:52
